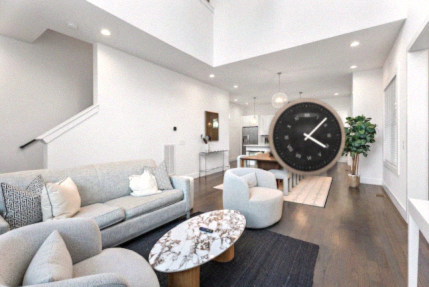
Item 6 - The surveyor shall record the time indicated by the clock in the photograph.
4:08
